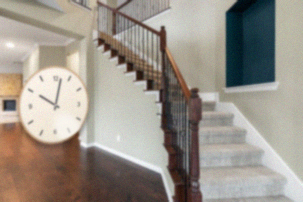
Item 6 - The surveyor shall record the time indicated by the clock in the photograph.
10:02
